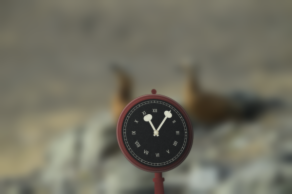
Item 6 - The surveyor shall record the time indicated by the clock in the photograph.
11:06
